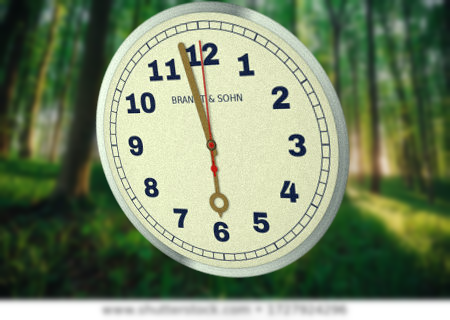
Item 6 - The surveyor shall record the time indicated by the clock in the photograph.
5:58:00
